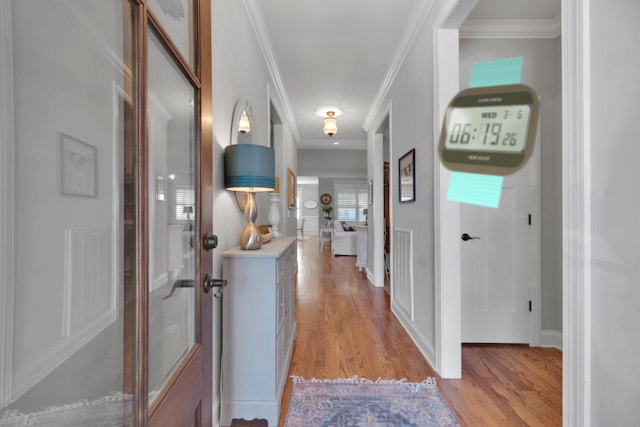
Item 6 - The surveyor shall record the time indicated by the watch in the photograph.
6:19:26
